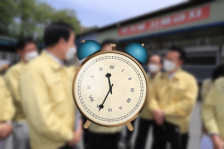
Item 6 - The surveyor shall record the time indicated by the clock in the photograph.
11:34
